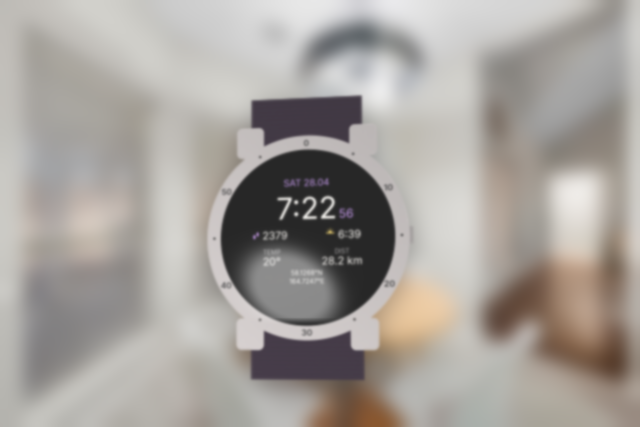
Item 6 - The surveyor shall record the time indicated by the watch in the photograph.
7:22:56
